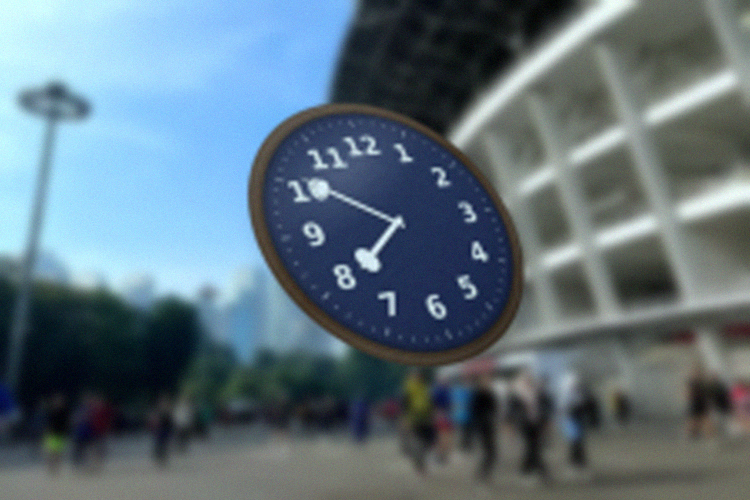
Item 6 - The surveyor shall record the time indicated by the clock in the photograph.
7:51
